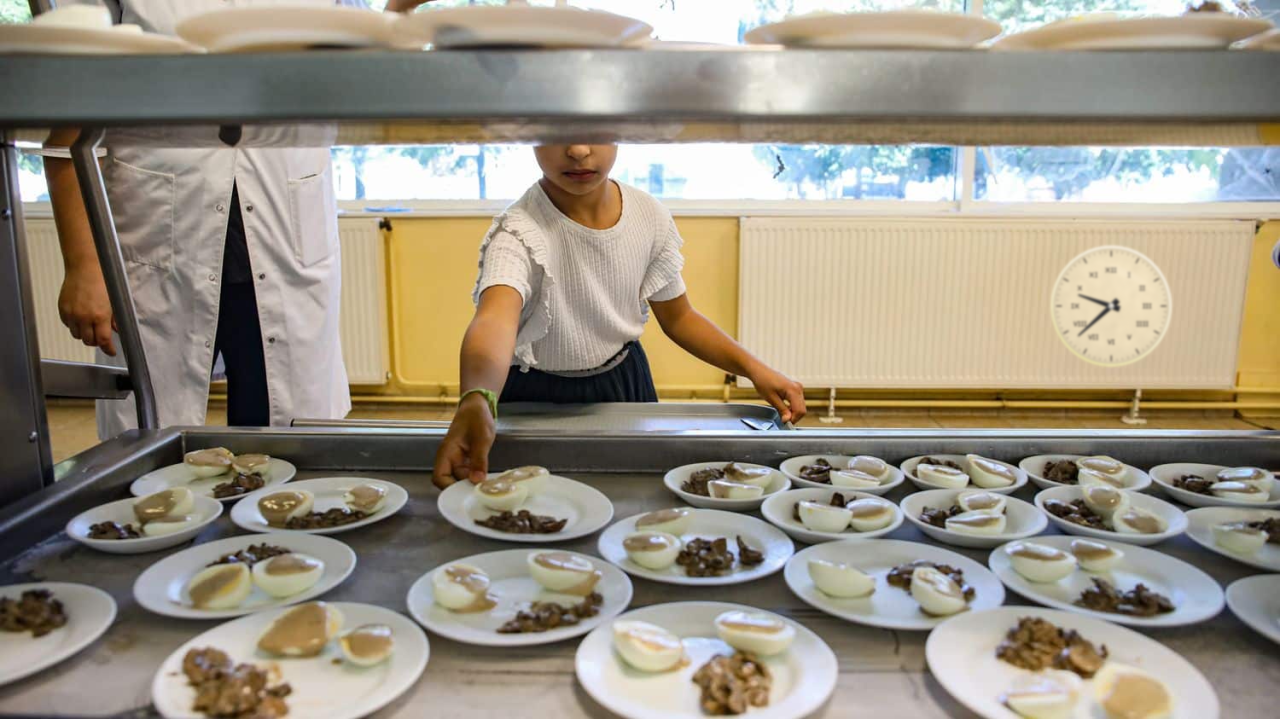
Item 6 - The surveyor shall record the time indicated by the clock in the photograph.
9:38
